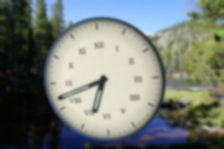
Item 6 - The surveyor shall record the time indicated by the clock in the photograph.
6:42
